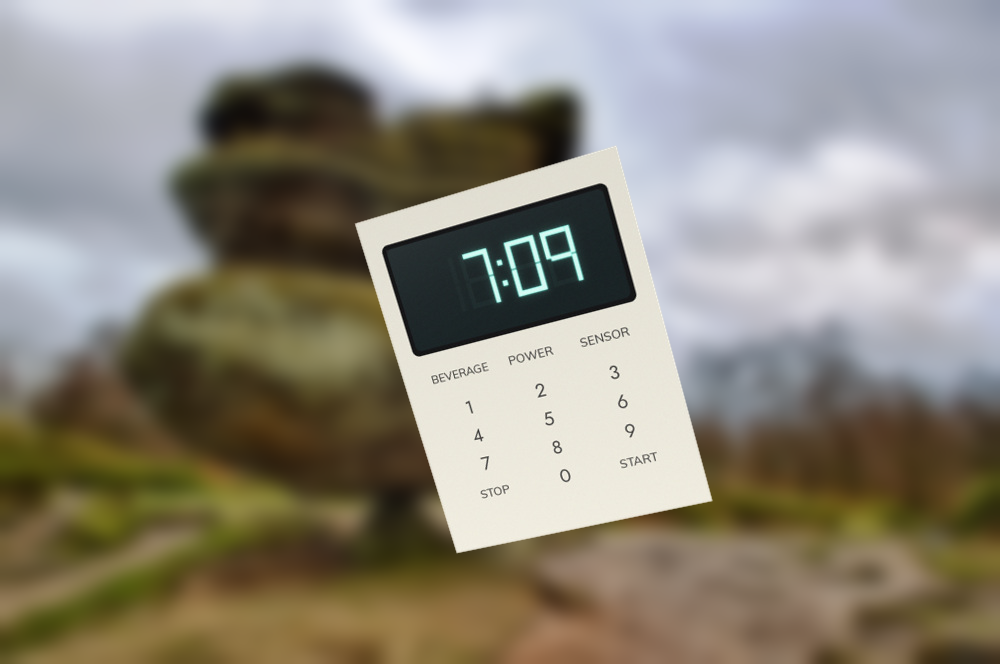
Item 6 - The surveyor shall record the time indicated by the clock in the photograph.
7:09
